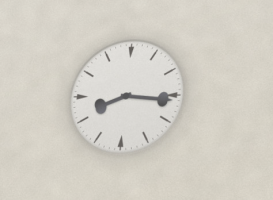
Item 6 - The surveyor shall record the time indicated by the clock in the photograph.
8:16
